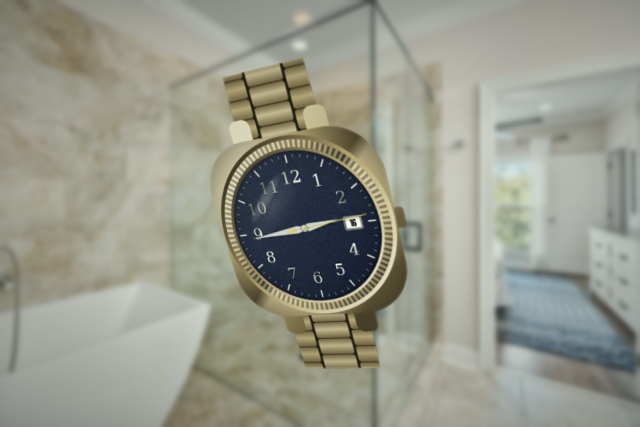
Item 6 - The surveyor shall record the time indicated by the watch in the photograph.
2:44:14
